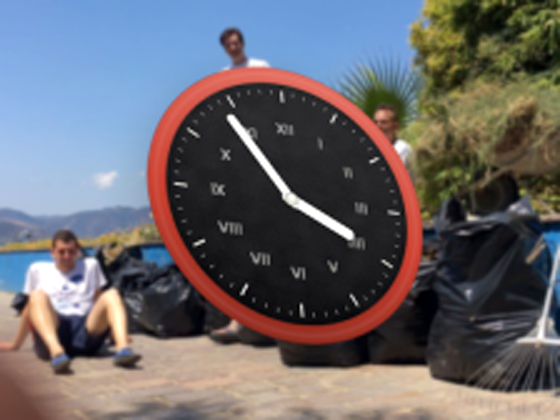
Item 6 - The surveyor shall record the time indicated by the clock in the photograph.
3:54
